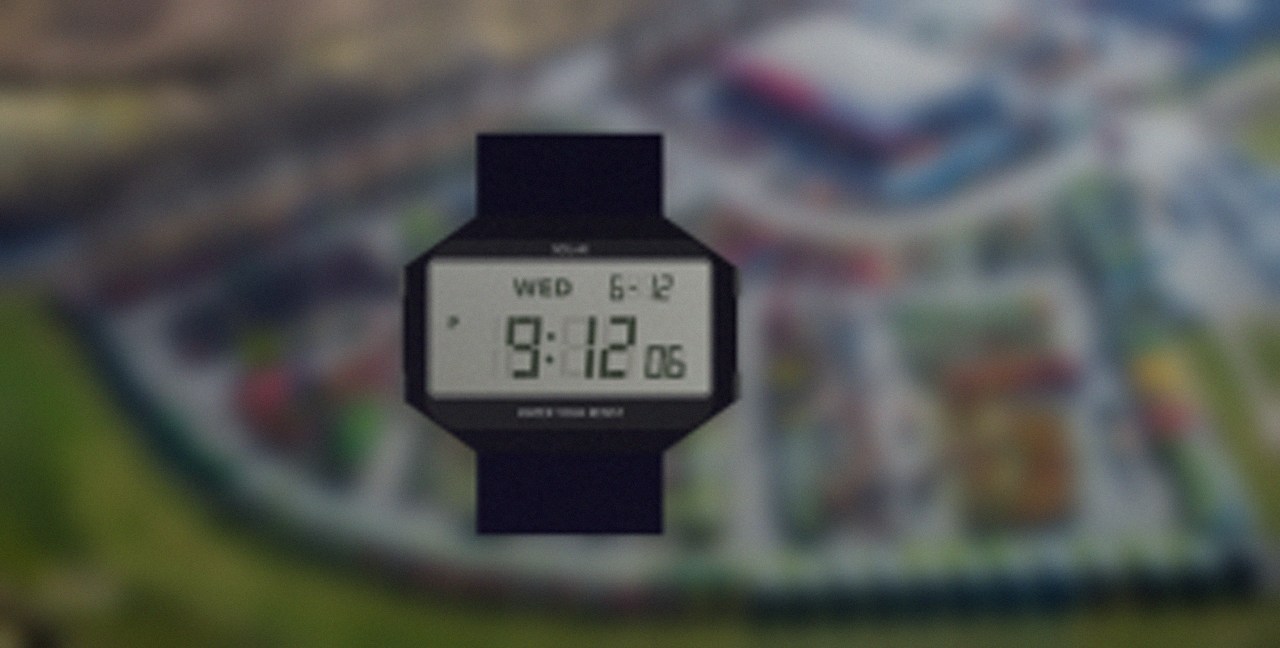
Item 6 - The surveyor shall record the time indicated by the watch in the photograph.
9:12:06
